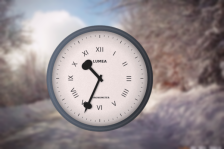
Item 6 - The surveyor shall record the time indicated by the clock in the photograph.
10:34
